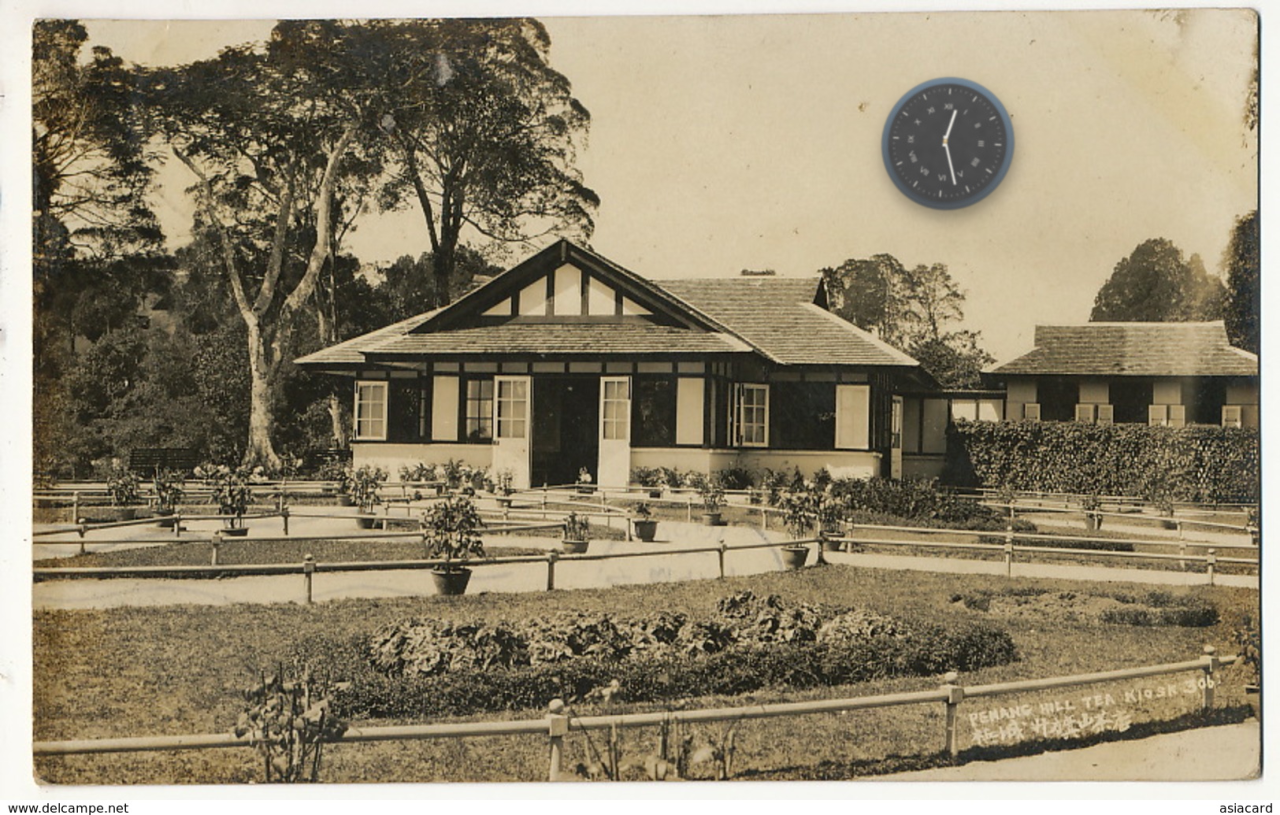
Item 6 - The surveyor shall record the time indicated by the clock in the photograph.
12:27
